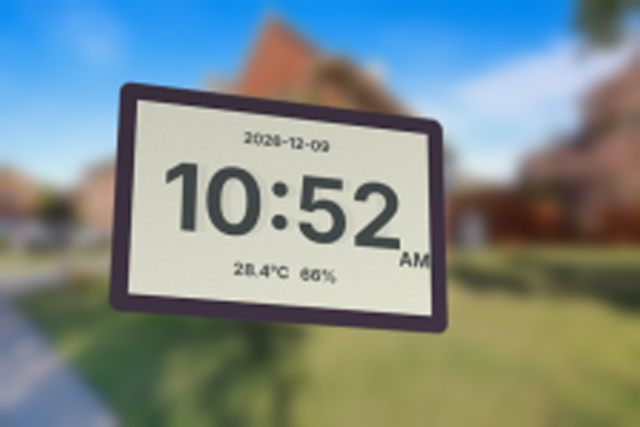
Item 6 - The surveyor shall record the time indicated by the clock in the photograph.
10:52
